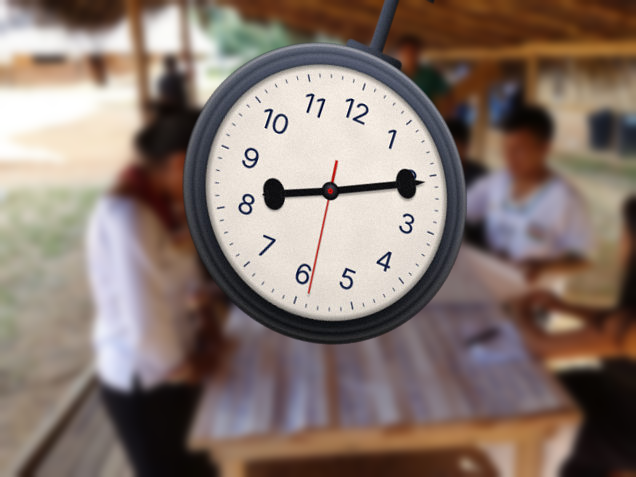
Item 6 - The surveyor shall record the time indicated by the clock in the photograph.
8:10:29
